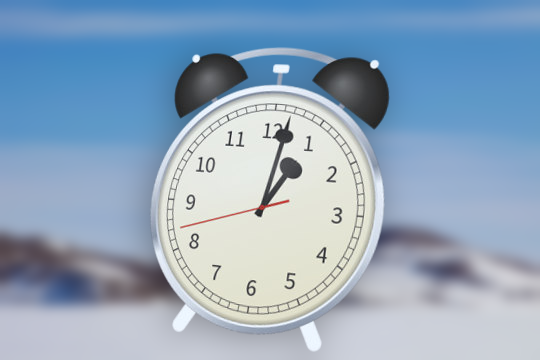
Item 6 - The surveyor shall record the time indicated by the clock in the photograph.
1:01:42
